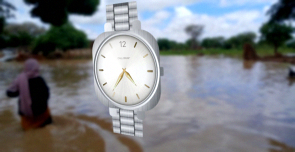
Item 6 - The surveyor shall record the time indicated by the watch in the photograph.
4:36
